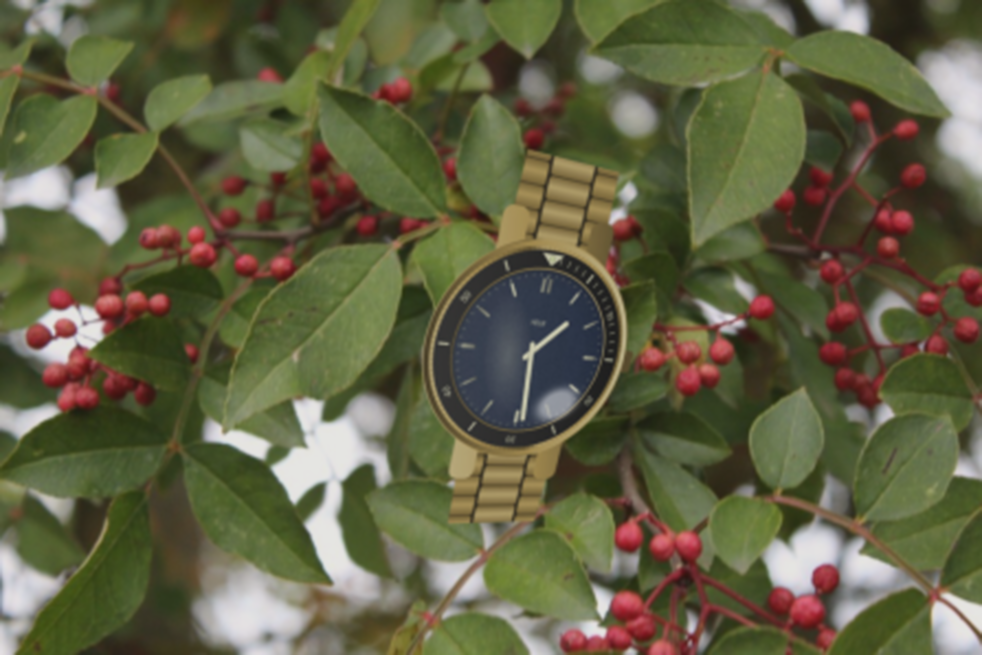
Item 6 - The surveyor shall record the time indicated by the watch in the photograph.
1:29
